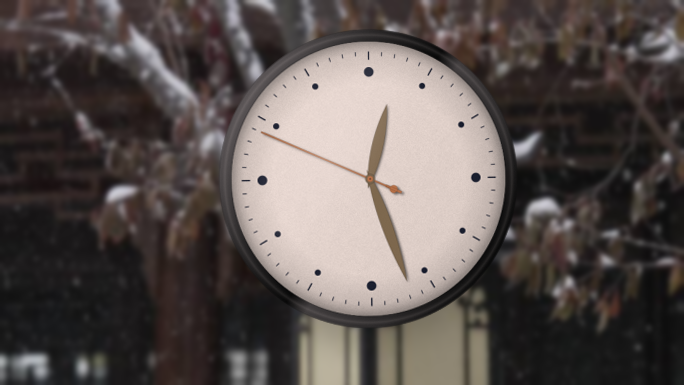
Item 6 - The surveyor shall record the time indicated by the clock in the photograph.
12:26:49
